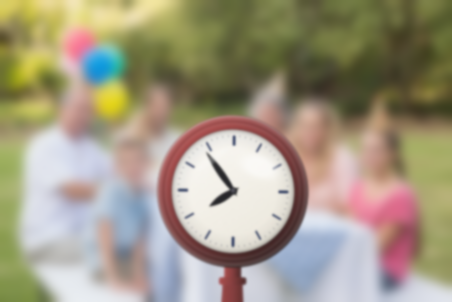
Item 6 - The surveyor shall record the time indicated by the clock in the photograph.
7:54
